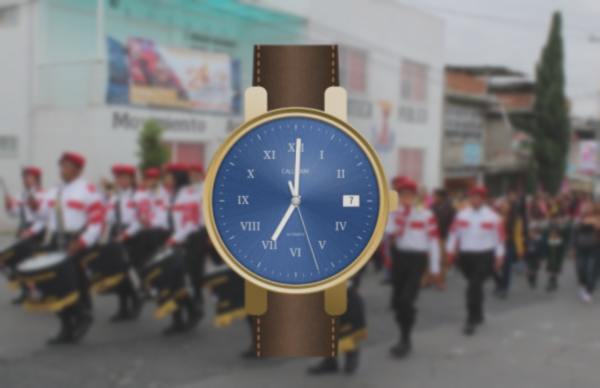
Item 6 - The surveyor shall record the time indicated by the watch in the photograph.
7:00:27
